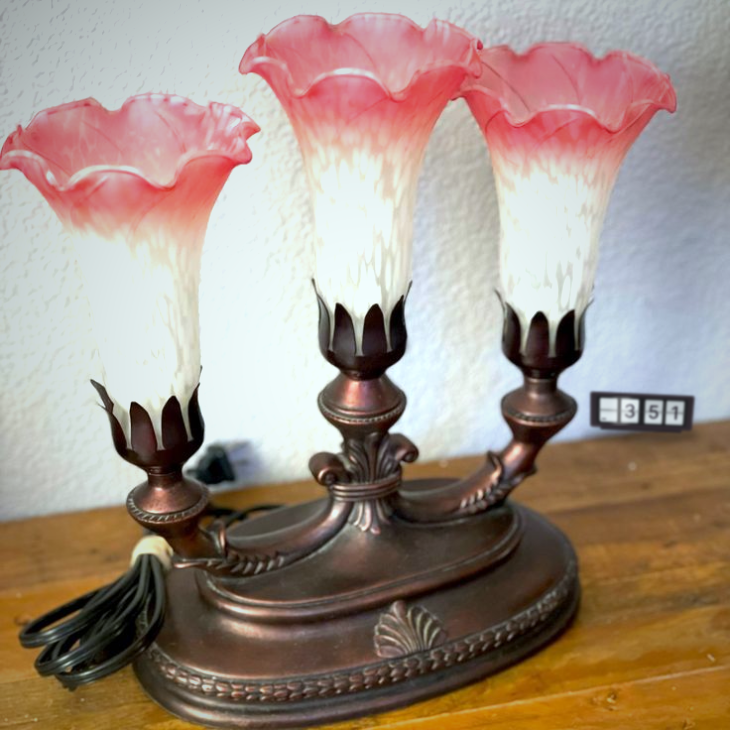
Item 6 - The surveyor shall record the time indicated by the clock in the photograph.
3:51
